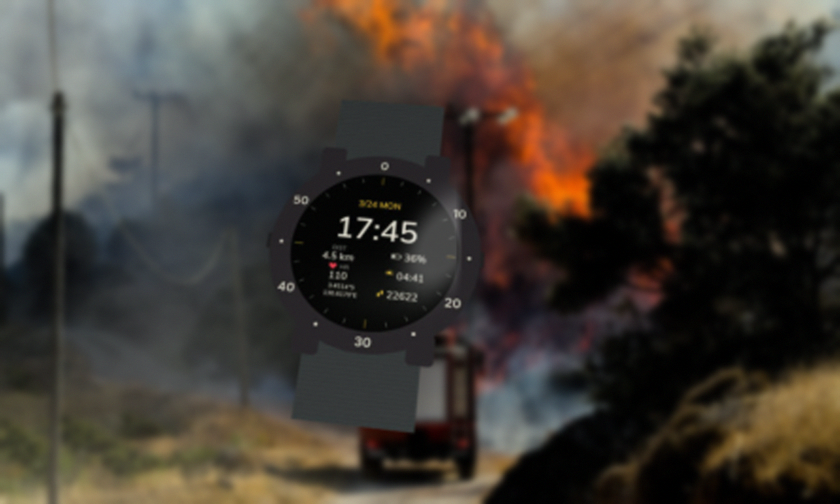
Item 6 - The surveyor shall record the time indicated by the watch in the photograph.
17:45
